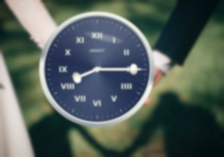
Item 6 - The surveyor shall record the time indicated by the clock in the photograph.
8:15
